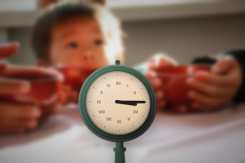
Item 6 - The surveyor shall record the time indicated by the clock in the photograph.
3:15
